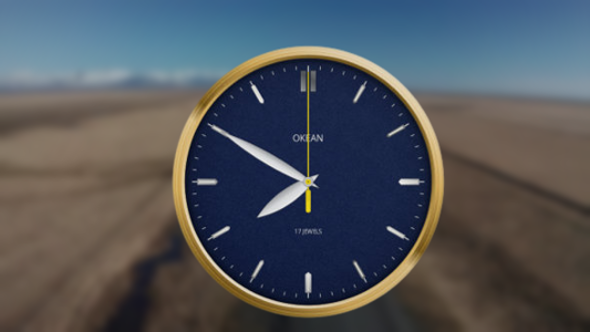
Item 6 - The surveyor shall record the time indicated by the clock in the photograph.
7:50:00
